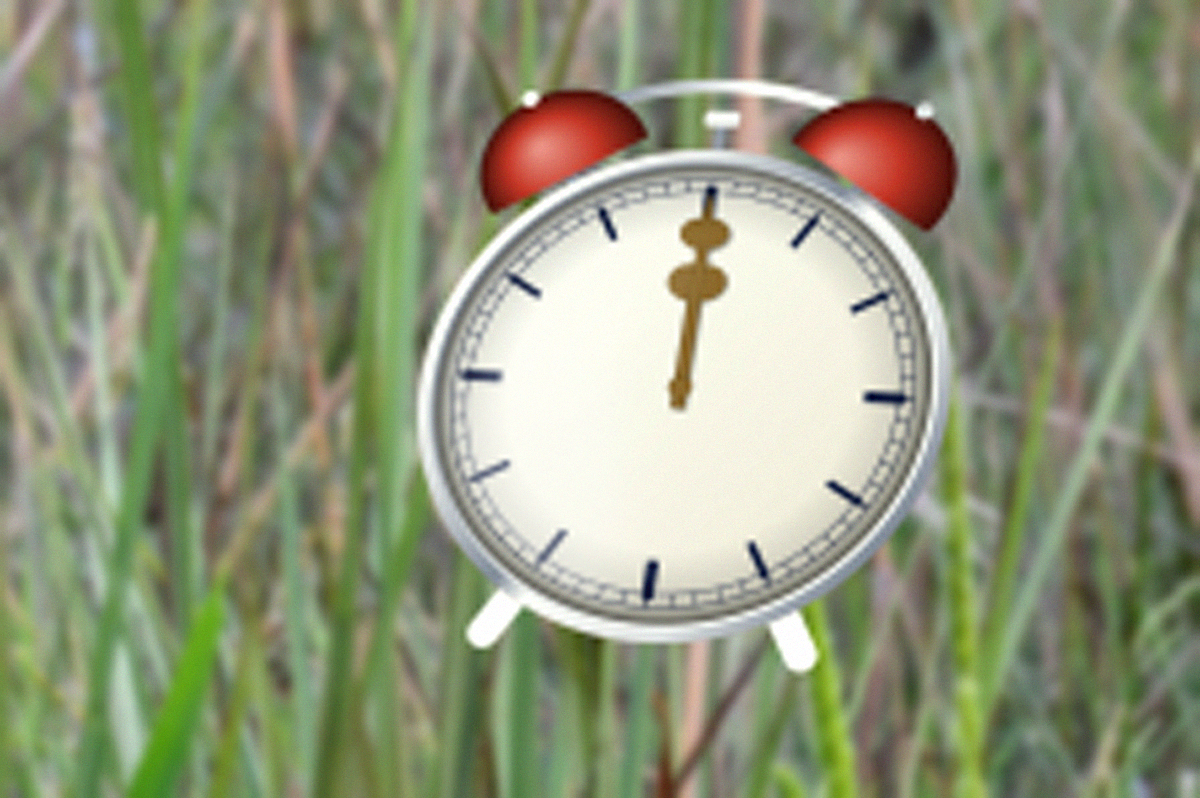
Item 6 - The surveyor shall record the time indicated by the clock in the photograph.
12:00
